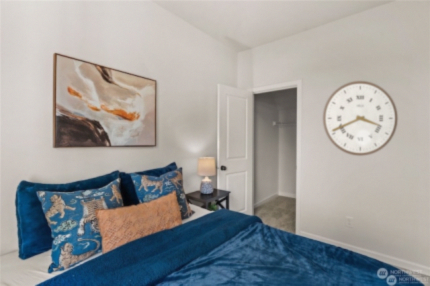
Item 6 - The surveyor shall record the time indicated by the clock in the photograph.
3:41
